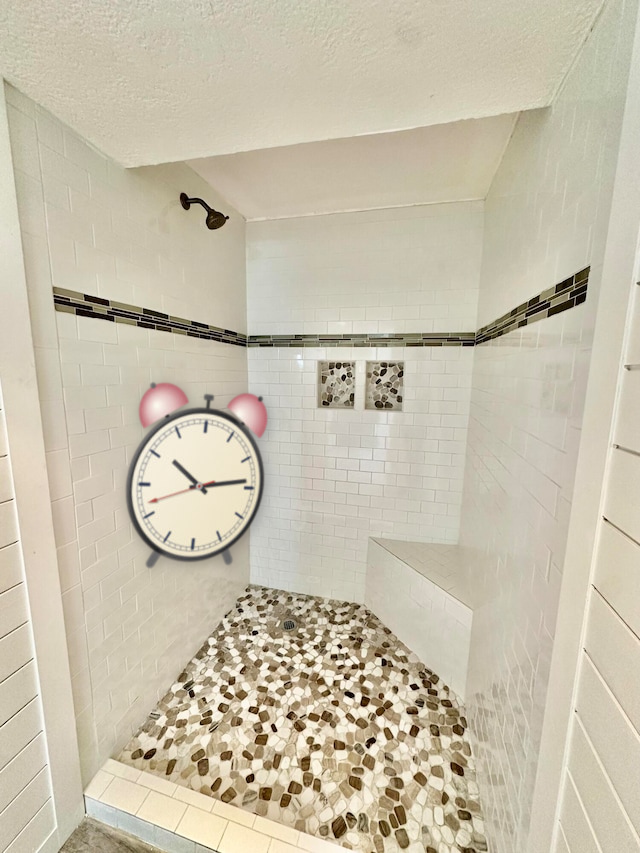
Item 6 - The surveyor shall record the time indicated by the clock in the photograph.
10:13:42
